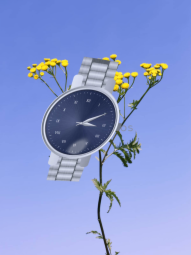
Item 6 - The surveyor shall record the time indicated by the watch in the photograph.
3:10
